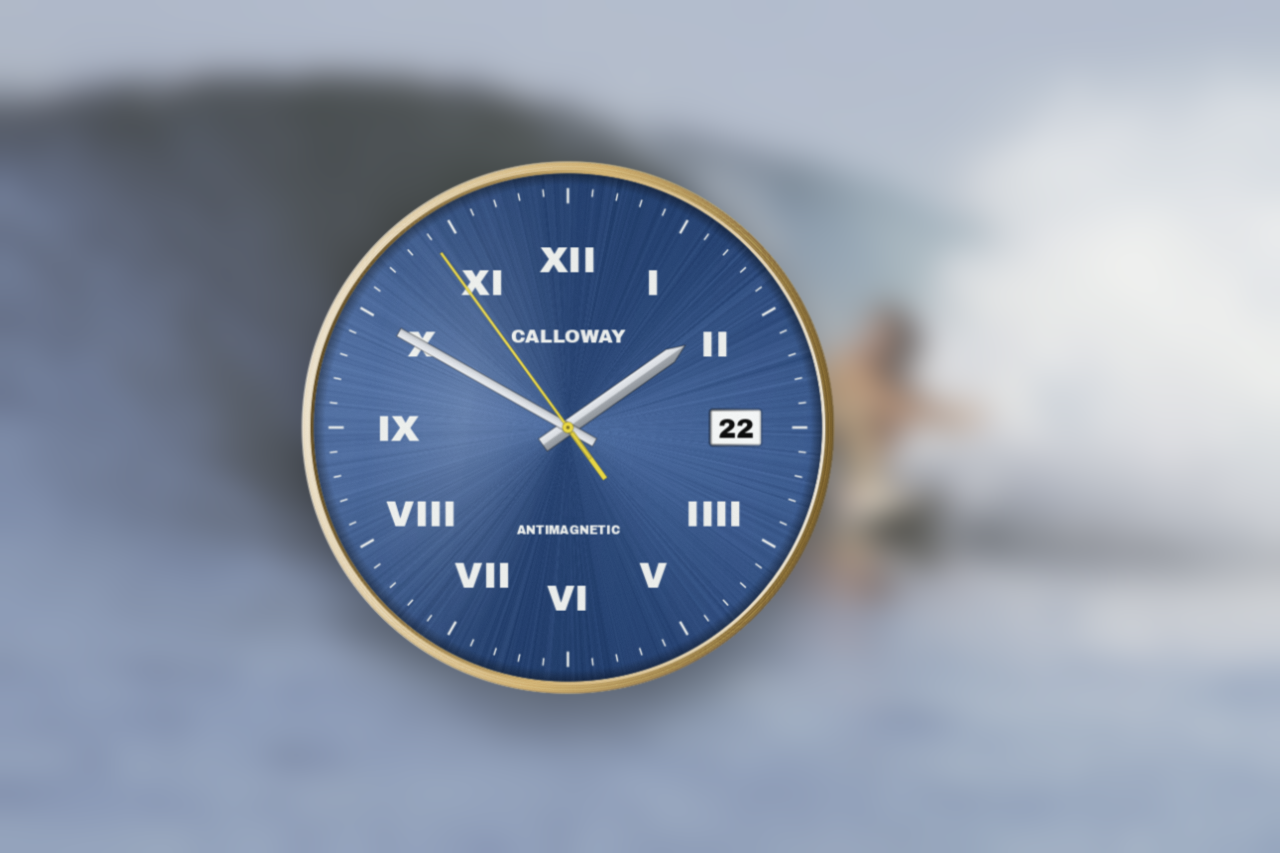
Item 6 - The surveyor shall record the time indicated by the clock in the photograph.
1:49:54
